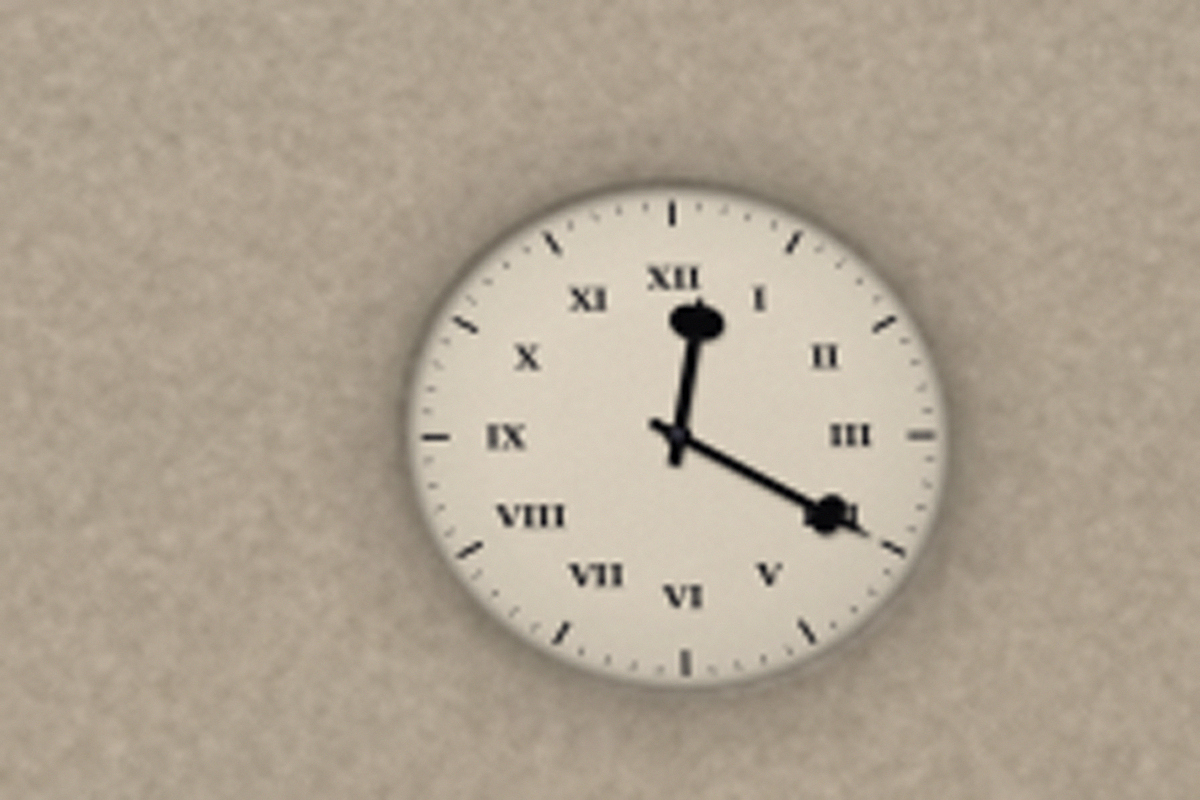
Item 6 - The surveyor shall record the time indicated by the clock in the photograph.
12:20
